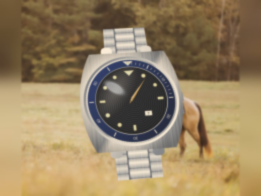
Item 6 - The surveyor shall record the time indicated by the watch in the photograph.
1:06
